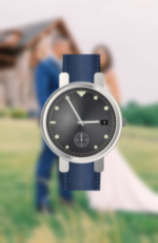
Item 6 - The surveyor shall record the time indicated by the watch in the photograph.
2:55
